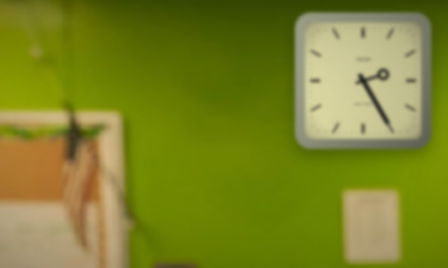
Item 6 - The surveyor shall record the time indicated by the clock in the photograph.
2:25
